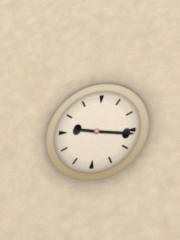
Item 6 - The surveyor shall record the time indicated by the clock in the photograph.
9:16
